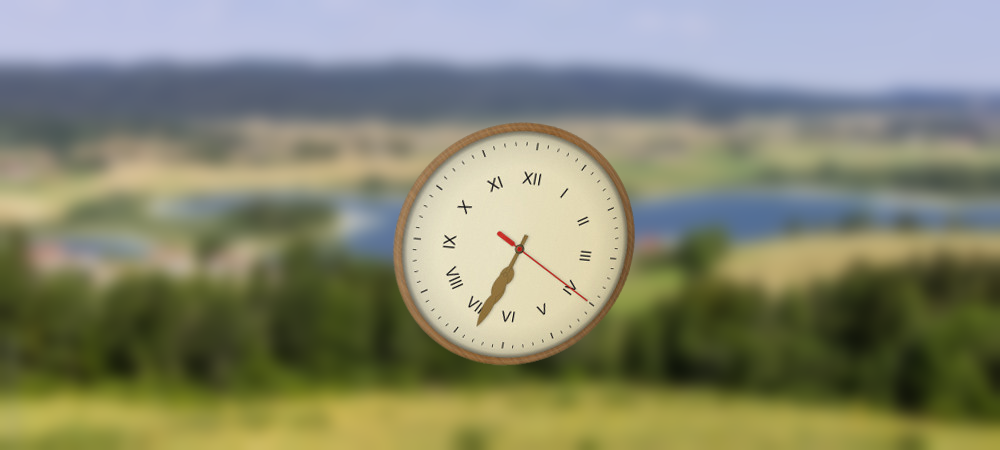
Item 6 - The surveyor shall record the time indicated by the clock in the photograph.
6:33:20
